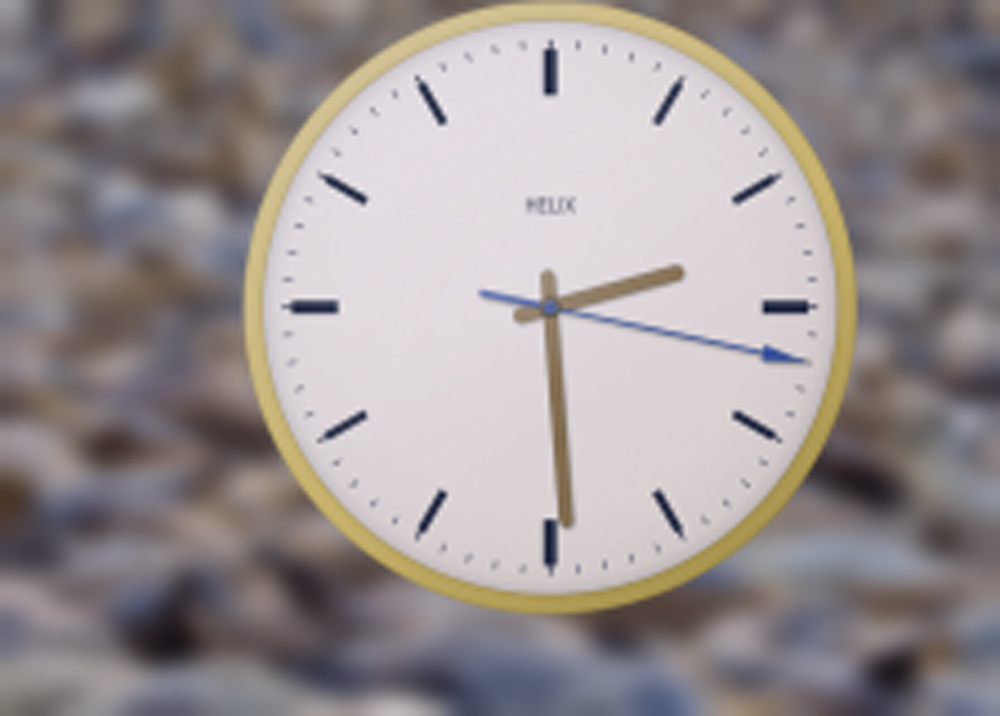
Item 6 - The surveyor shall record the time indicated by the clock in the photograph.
2:29:17
